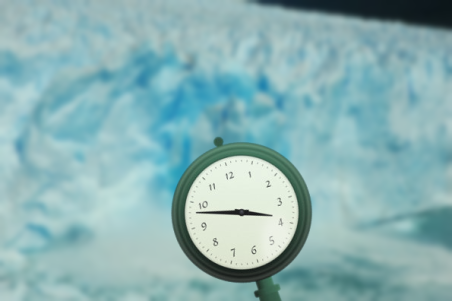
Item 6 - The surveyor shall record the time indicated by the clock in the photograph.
3:48
